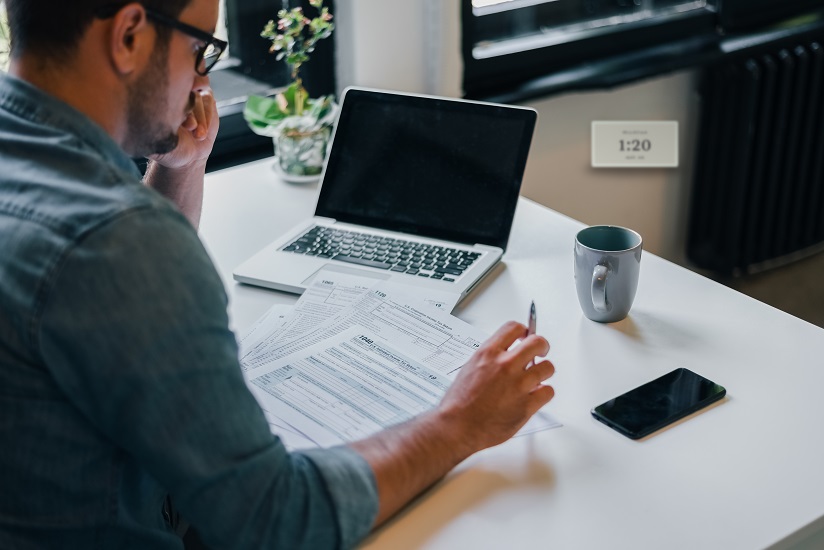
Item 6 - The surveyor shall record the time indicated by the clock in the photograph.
1:20
